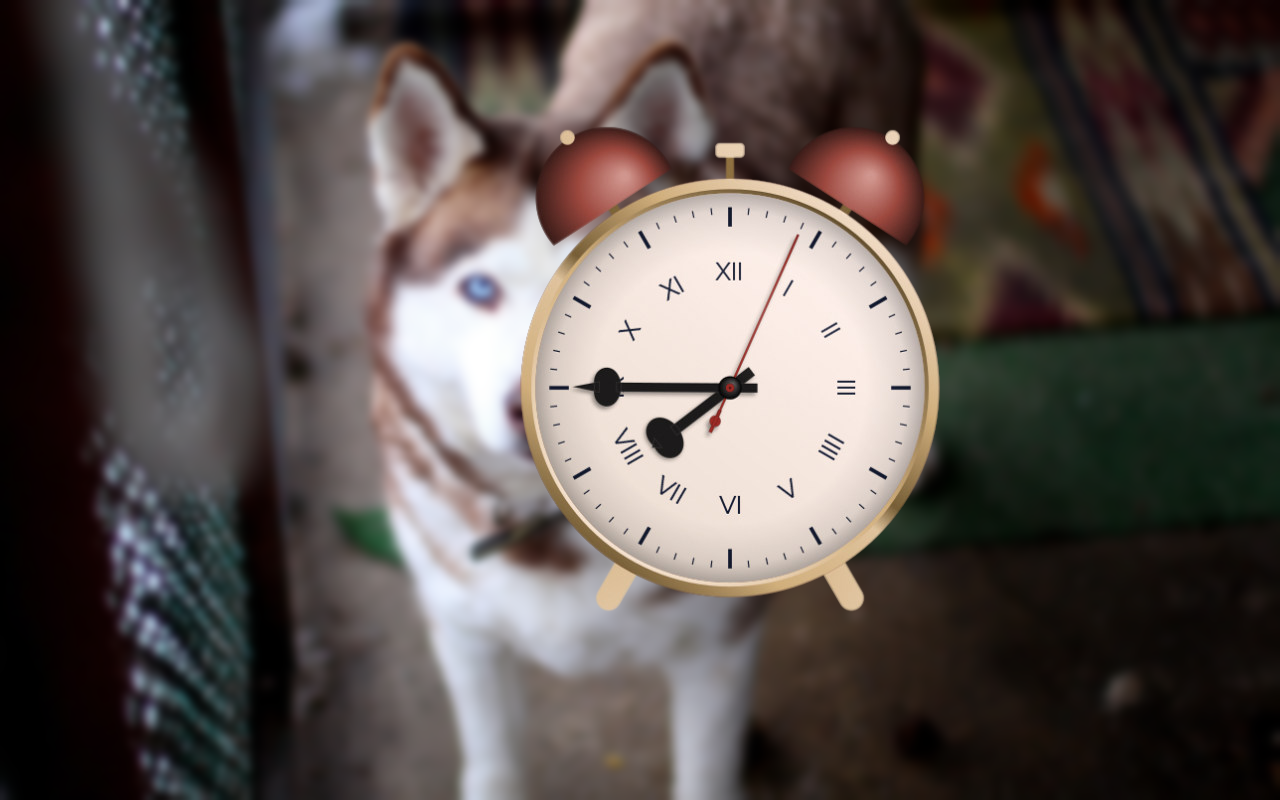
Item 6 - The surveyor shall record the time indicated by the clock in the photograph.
7:45:04
